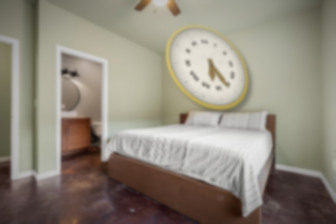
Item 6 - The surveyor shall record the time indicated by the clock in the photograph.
6:26
